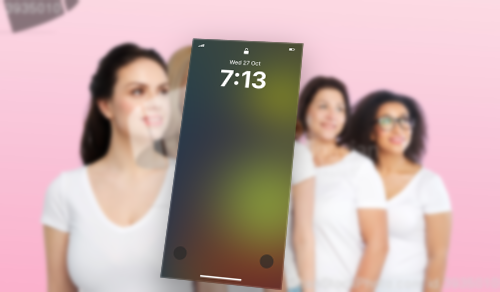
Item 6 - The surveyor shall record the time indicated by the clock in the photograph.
7:13
